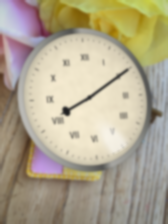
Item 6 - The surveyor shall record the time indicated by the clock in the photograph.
8:10
